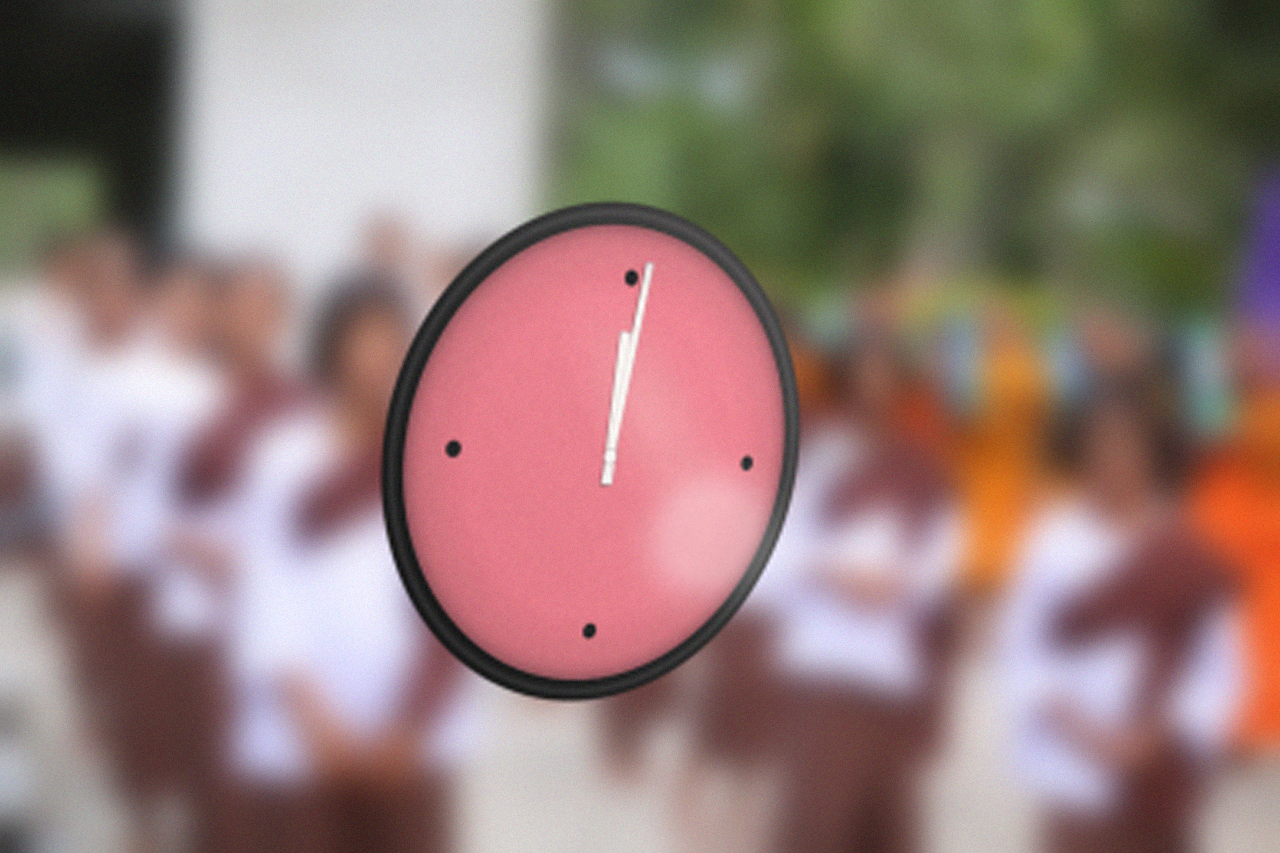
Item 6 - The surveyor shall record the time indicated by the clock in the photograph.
12:01
